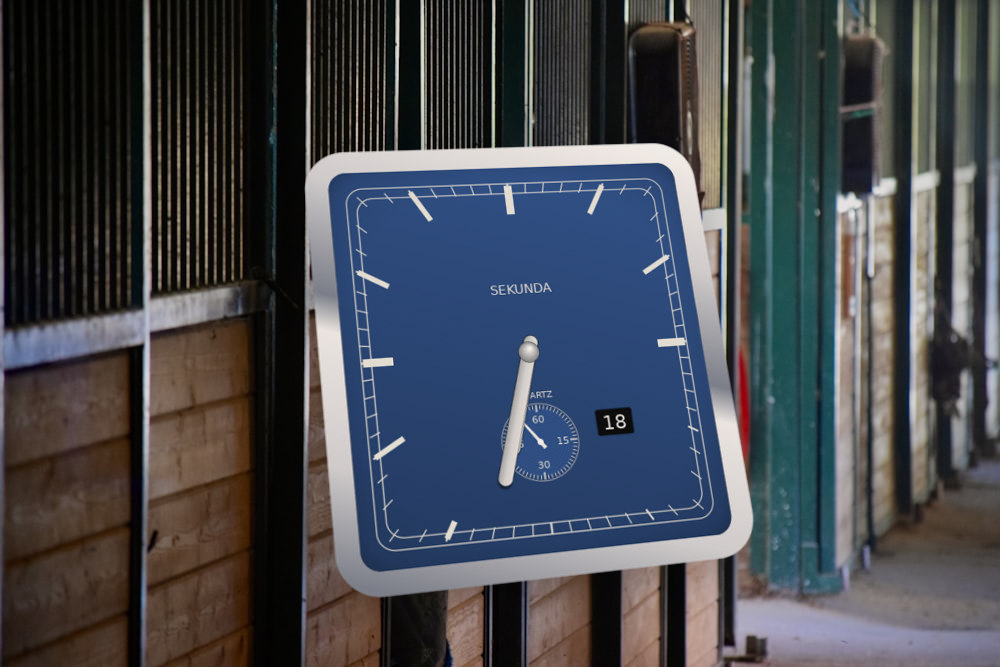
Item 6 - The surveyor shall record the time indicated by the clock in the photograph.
6:32:54
